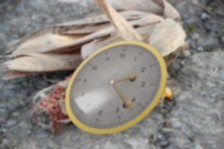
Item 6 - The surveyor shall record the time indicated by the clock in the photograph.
2:22
